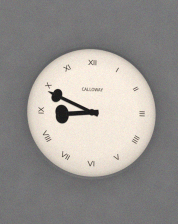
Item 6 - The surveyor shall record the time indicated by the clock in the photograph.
8:49
